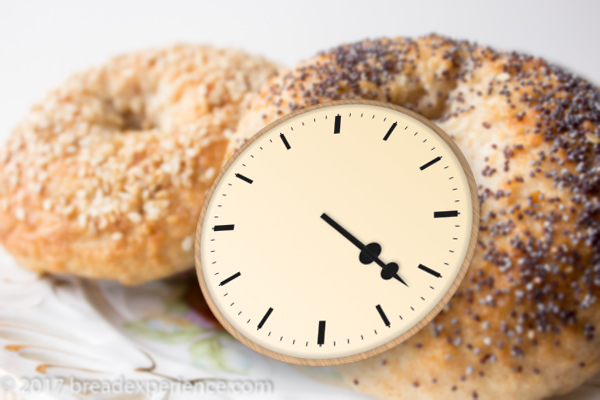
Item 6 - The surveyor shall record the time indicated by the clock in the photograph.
4:22
